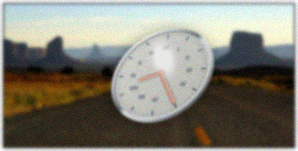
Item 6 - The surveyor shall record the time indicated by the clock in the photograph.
8:25
